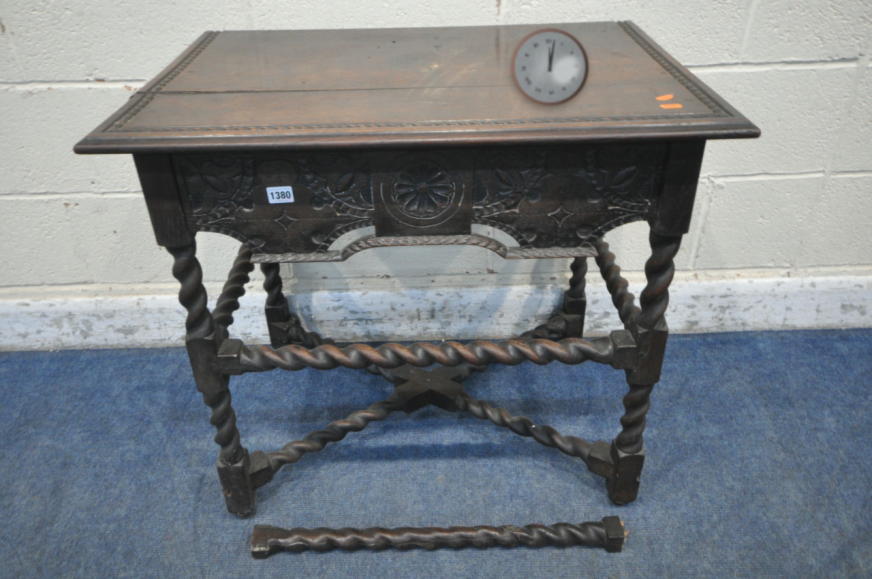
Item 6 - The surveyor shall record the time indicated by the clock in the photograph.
12:02
